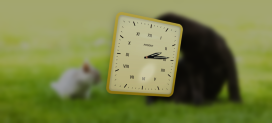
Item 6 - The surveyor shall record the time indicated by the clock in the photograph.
2:14
